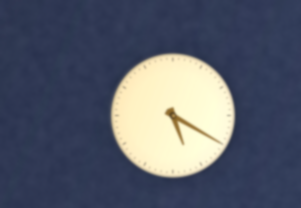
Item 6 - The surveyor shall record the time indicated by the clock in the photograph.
5:20
